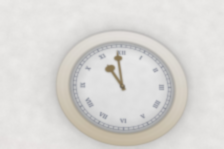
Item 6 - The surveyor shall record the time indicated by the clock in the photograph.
10:59
